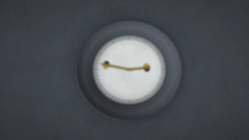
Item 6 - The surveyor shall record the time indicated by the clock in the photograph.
2:47
